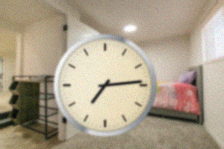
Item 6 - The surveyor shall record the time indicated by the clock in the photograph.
7:14
